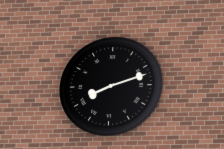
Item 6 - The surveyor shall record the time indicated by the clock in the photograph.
8:12
